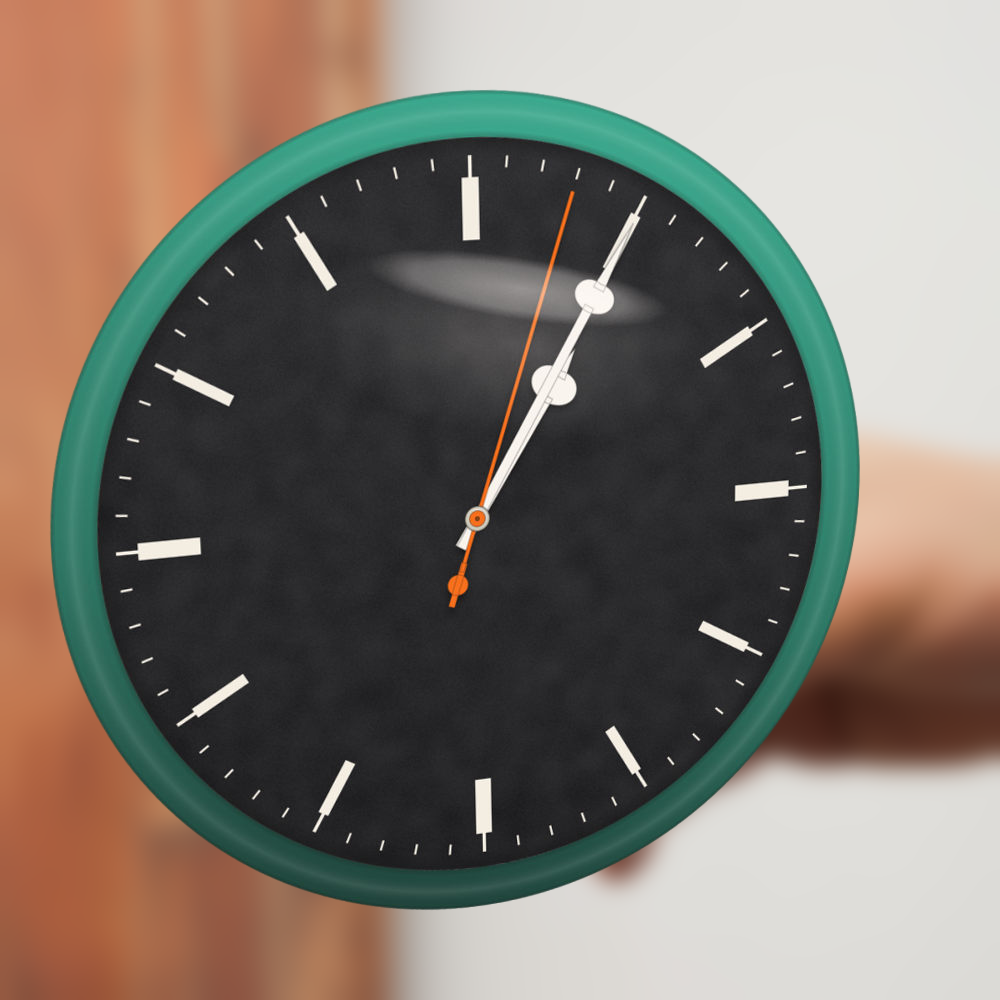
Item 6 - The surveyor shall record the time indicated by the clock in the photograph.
1:05:03
